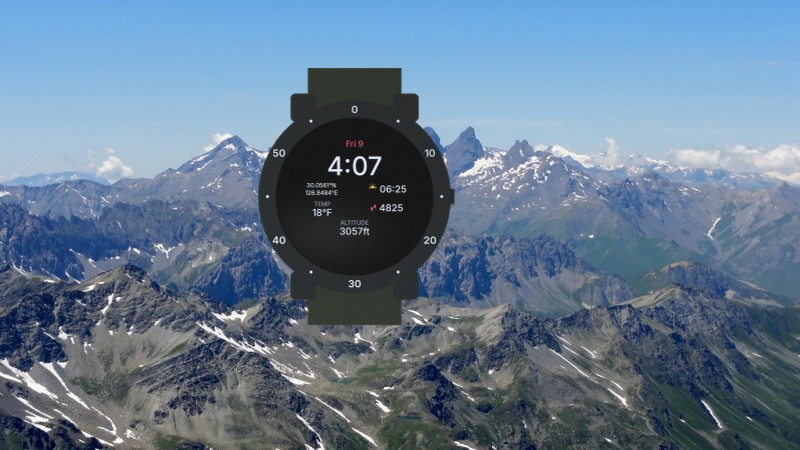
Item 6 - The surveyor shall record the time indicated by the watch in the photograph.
4:07
